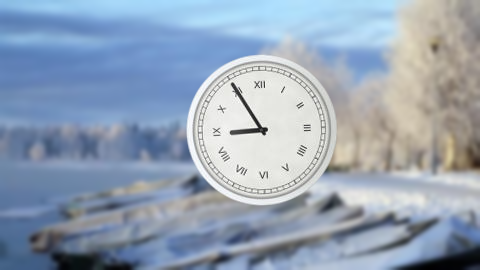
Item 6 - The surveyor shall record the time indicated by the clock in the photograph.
8:55
